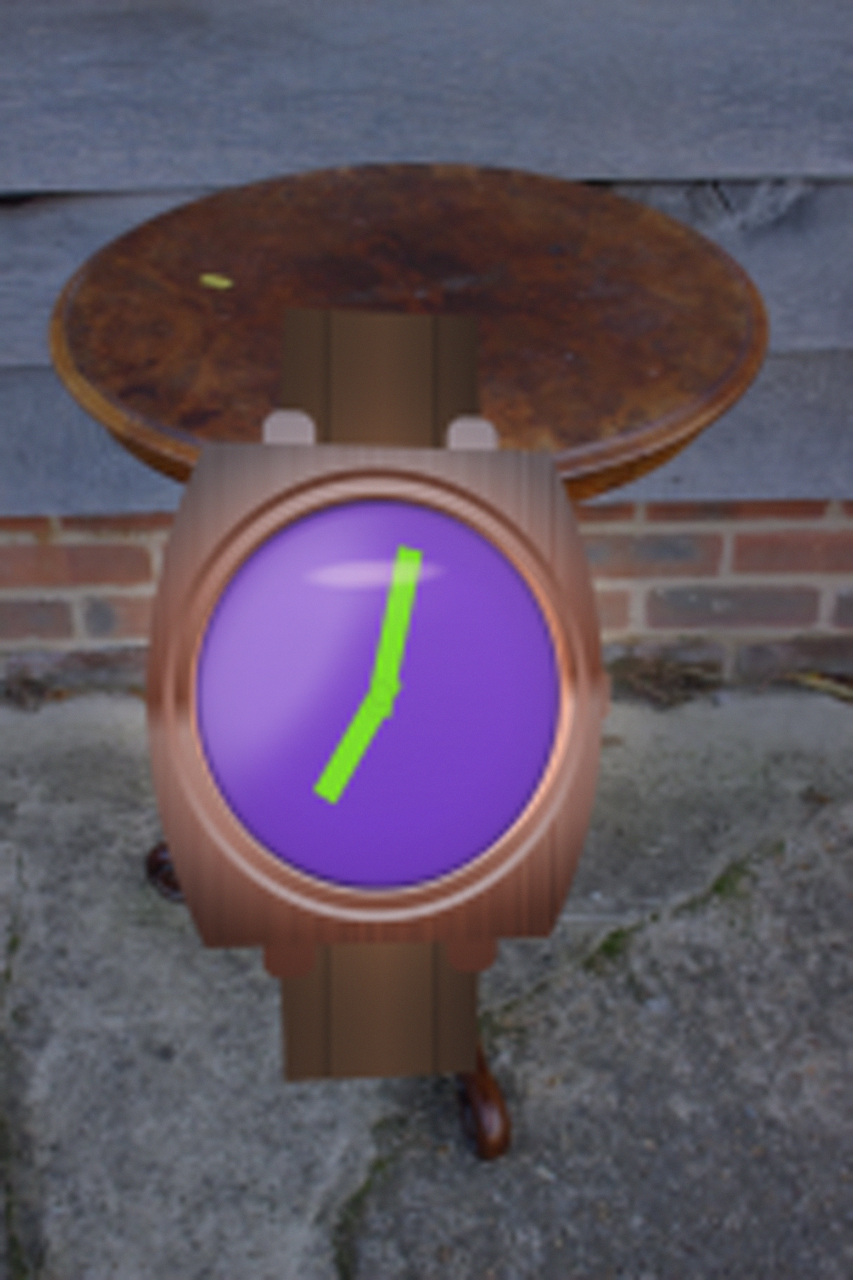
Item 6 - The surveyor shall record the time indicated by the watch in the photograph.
7:02
